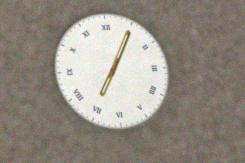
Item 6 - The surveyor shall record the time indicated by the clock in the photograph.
7:05
